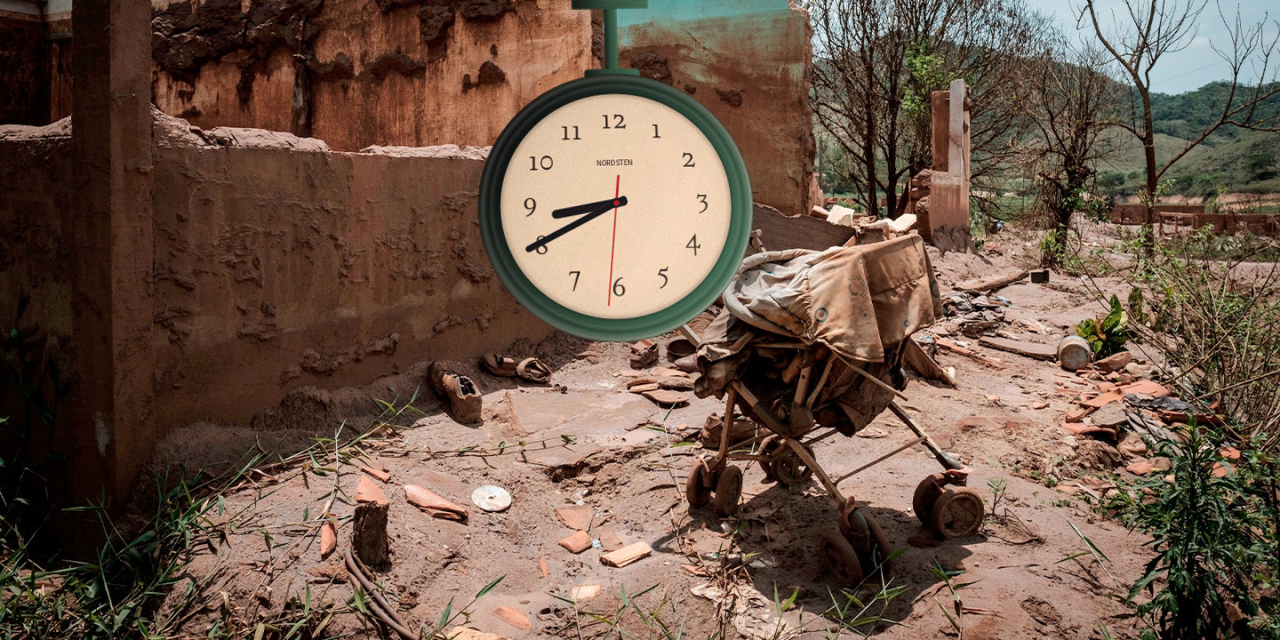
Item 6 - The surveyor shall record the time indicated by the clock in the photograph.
8:40:31
